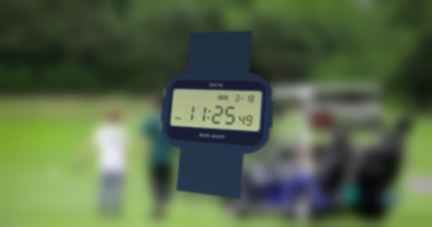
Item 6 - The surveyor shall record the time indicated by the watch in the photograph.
11:25
